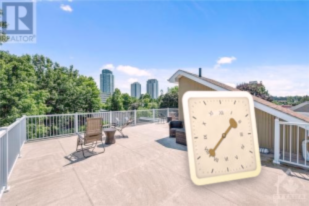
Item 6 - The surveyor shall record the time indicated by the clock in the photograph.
1:38
